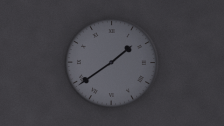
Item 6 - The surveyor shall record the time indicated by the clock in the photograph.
1:39
